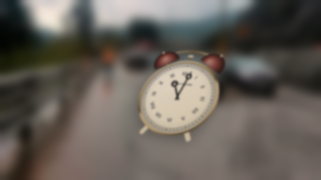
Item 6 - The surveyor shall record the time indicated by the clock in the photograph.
11:02
